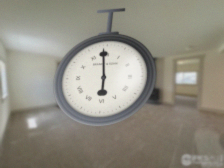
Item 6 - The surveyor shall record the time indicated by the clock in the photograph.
5:59
